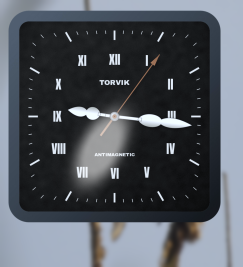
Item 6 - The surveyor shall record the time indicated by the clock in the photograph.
9:16:06
